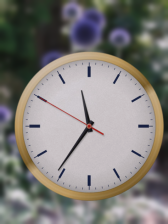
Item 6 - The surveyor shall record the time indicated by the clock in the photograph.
11:35:50
